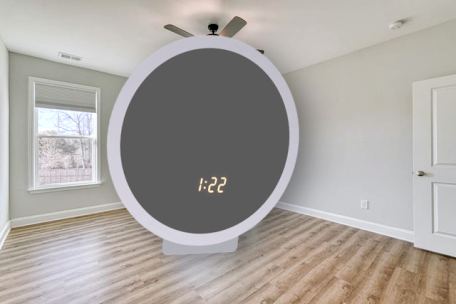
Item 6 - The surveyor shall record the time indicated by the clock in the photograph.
1:22
